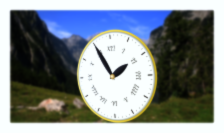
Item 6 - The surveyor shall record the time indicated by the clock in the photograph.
1:55
